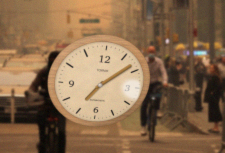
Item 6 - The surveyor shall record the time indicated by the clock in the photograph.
7:08
